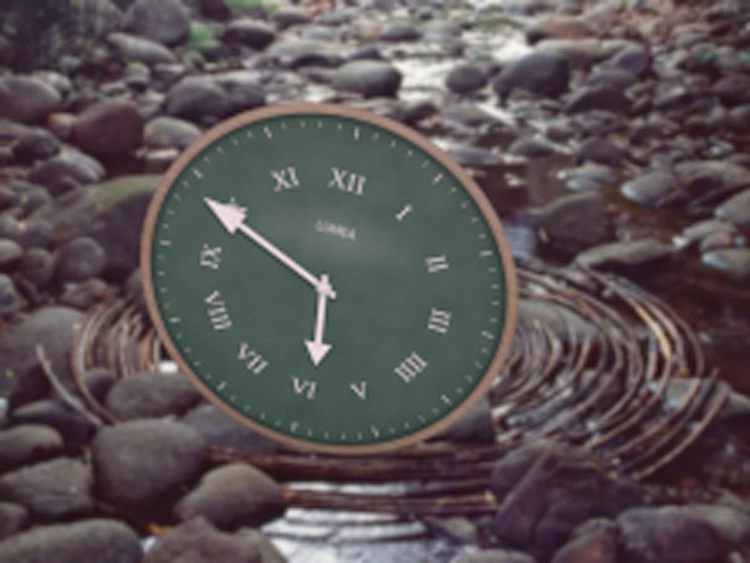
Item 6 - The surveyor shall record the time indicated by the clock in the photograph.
5:49
